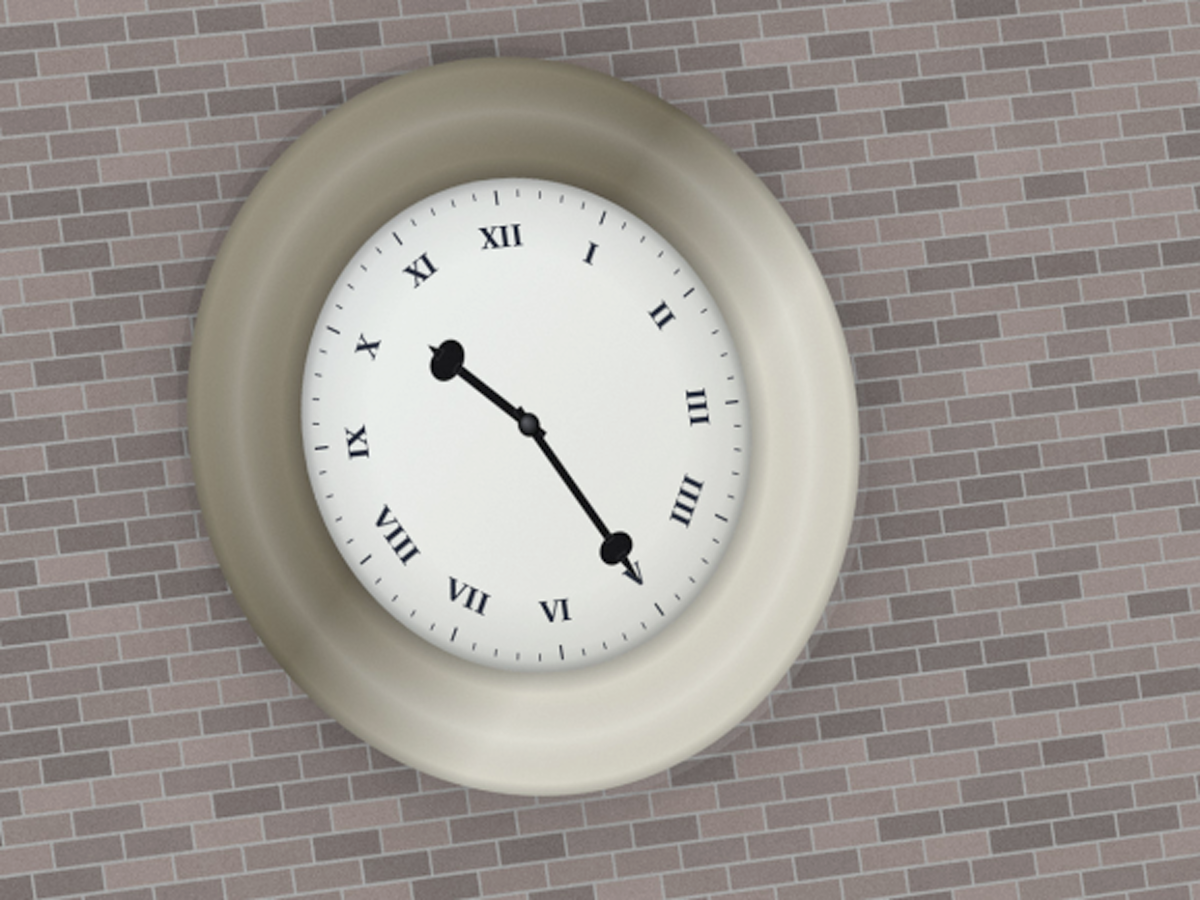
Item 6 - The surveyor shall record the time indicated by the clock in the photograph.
10:25
